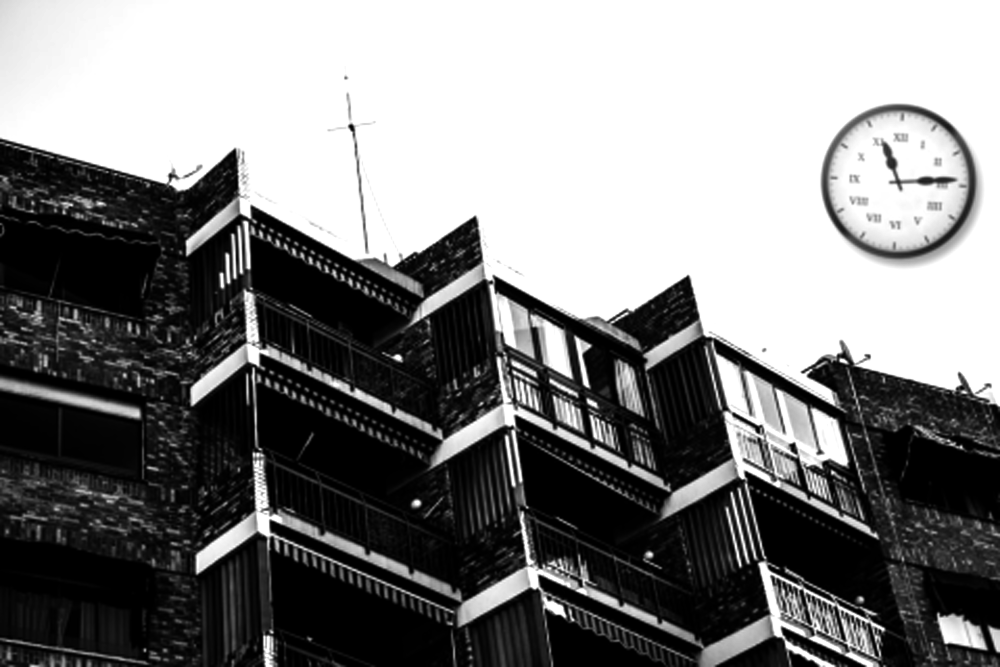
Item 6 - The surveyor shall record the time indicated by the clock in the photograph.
11:14
